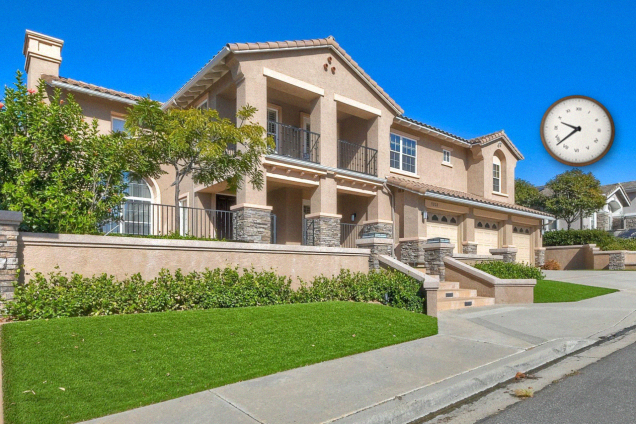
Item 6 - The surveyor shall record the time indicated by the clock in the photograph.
9:38
